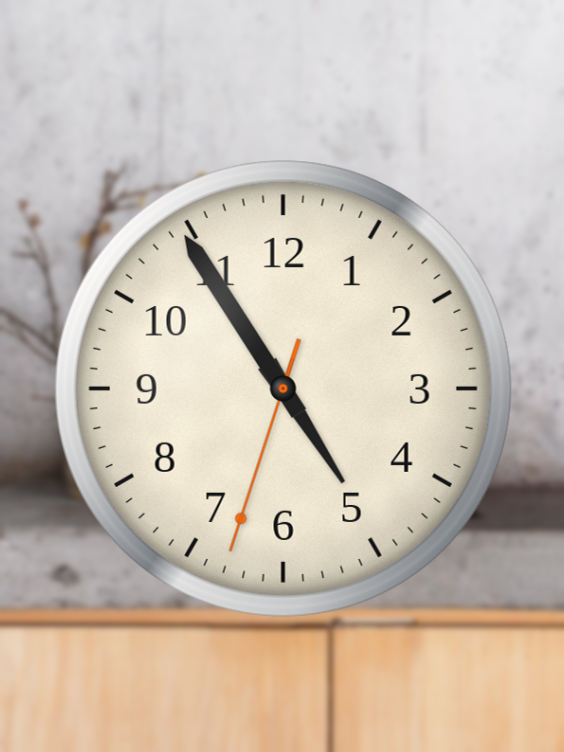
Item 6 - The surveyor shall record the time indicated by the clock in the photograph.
4:54:33
